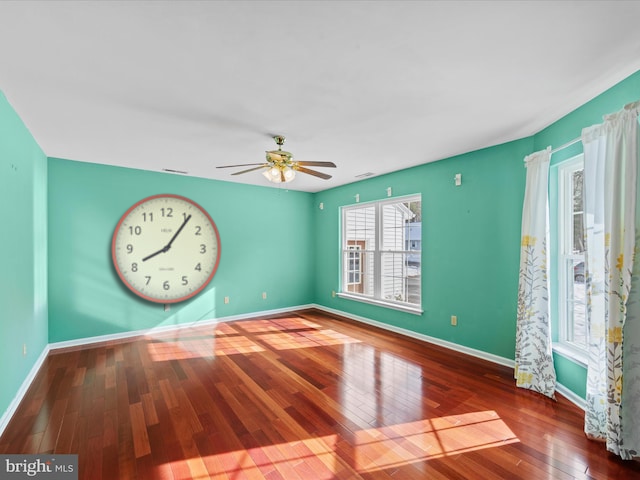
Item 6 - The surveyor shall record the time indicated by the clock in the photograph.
8:06
